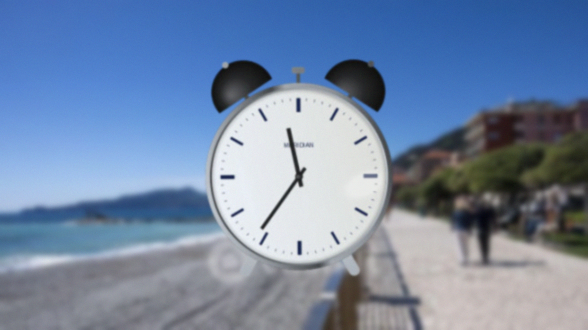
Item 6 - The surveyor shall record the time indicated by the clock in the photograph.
11:36
